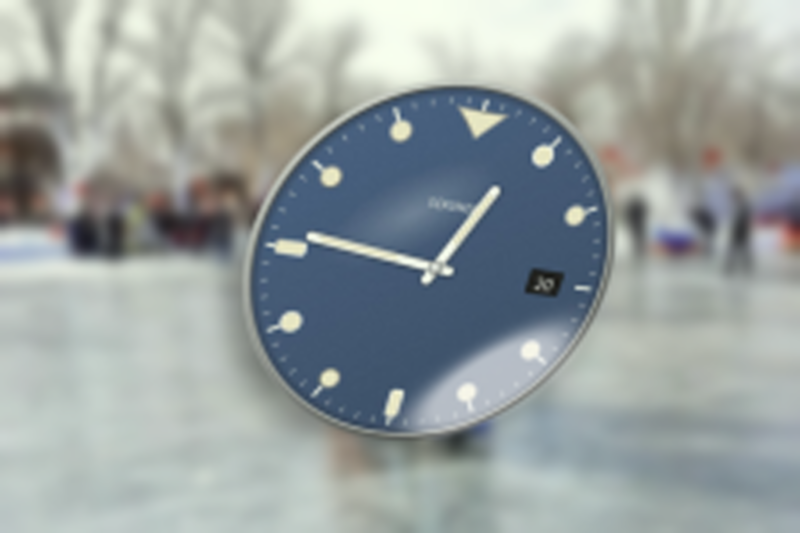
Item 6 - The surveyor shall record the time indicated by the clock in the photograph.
12:46
